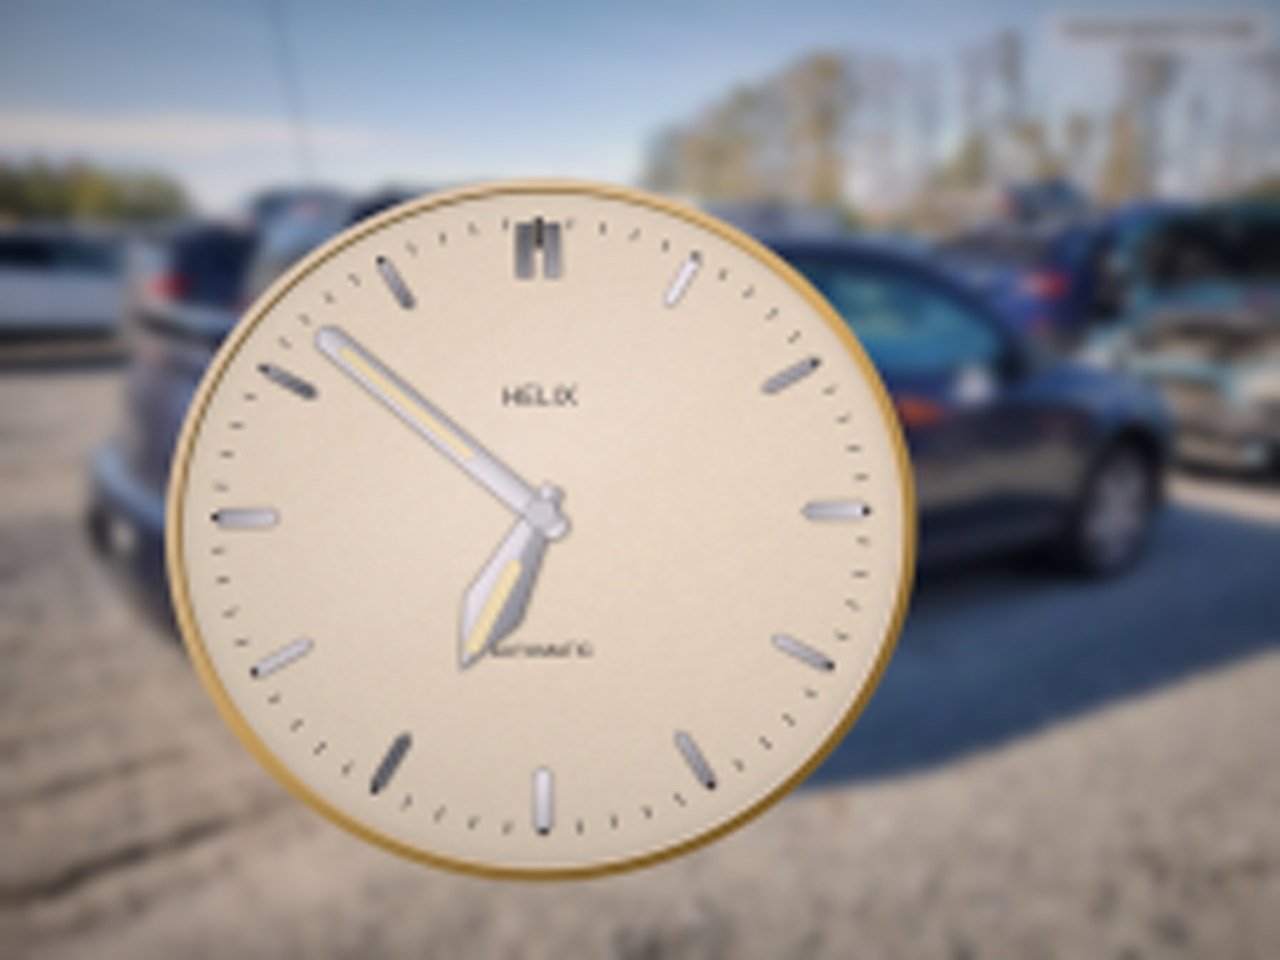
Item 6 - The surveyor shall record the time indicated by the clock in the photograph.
6:52
